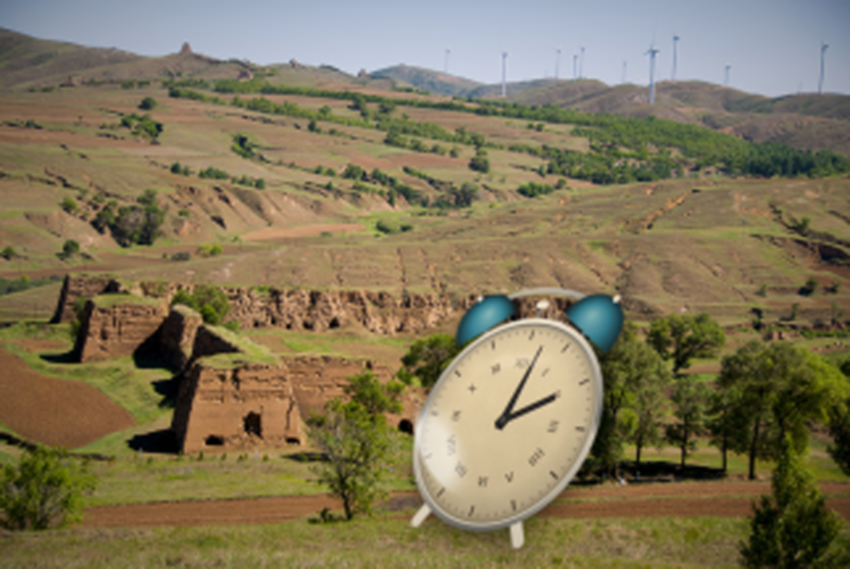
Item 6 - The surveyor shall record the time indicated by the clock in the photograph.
2:02
